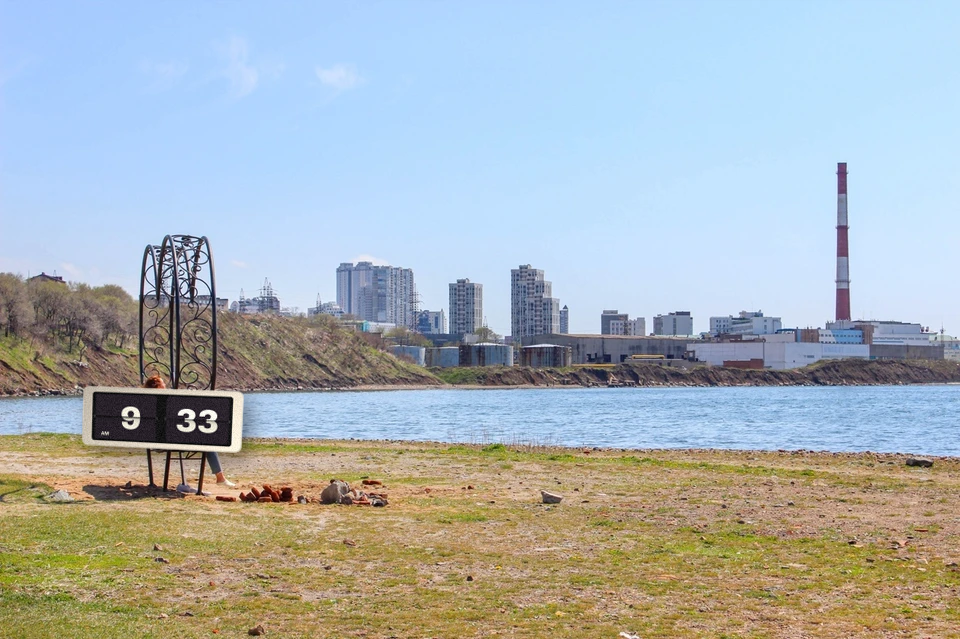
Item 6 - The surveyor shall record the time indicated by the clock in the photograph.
9:33
